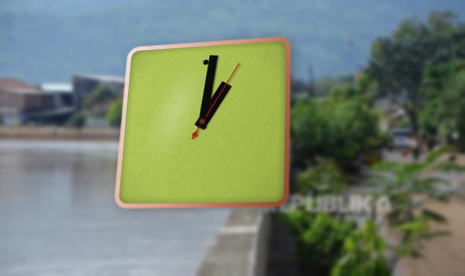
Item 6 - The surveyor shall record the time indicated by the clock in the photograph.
1:01:05
